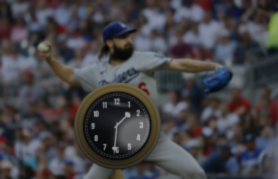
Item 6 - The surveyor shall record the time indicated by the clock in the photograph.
1:31
